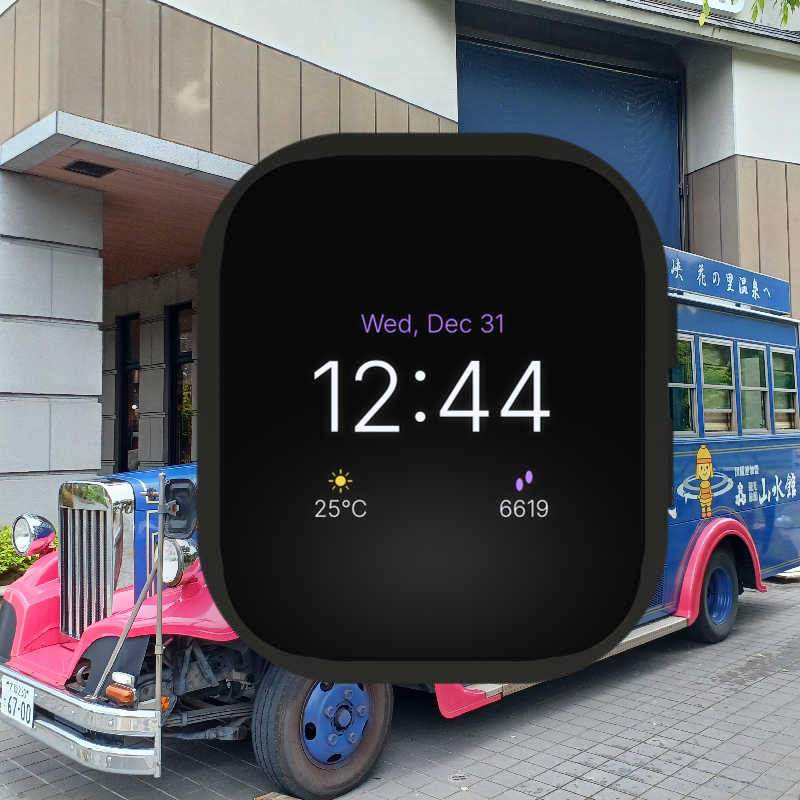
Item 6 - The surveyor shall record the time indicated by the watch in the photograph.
12:44
